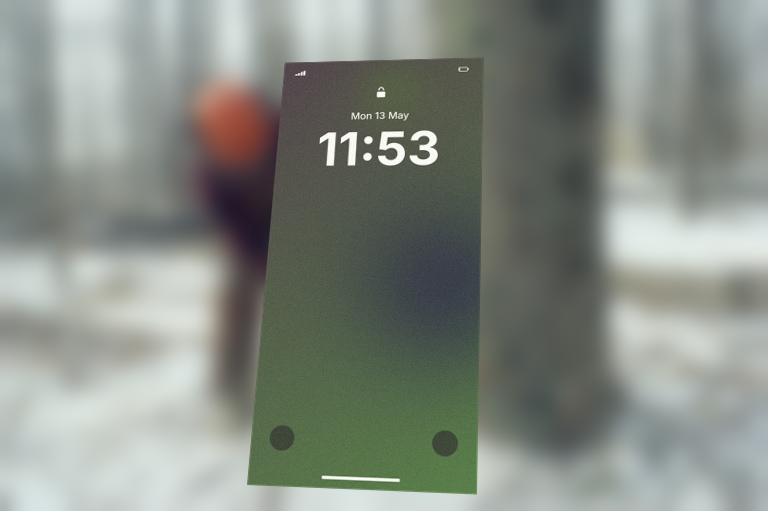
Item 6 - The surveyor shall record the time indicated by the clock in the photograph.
11:53
